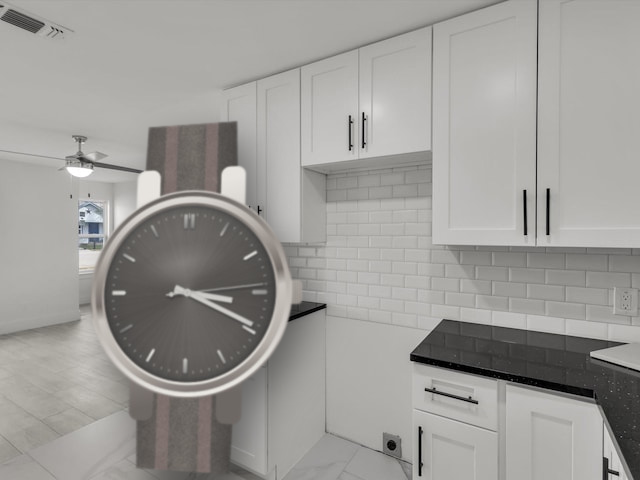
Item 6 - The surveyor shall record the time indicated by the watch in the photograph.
3:19:14
